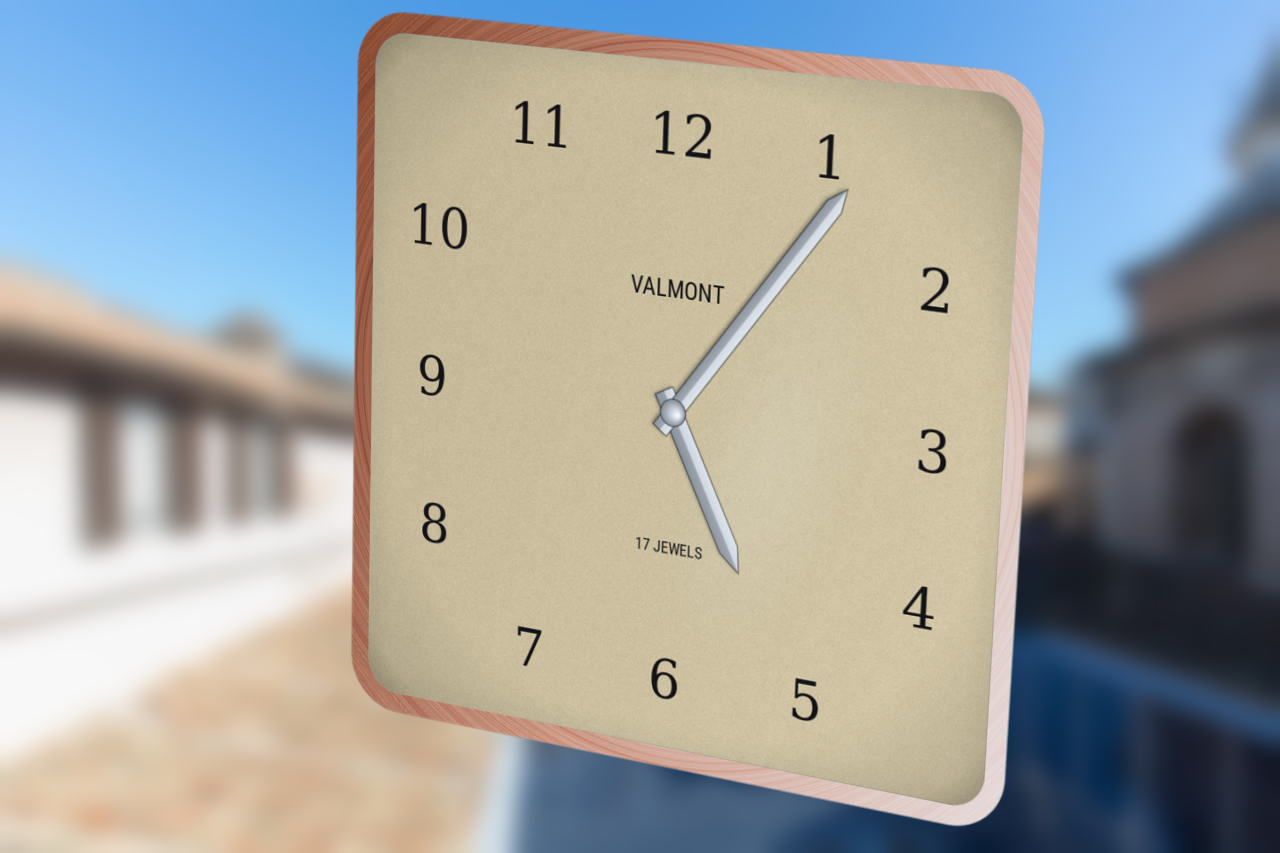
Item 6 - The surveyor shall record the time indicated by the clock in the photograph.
5:06
